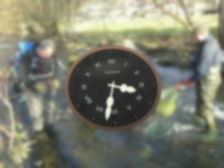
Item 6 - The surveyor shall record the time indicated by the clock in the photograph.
3:32
